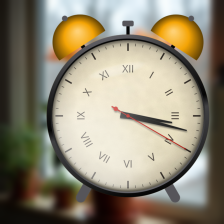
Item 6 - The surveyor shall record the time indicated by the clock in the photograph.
3:17:20
